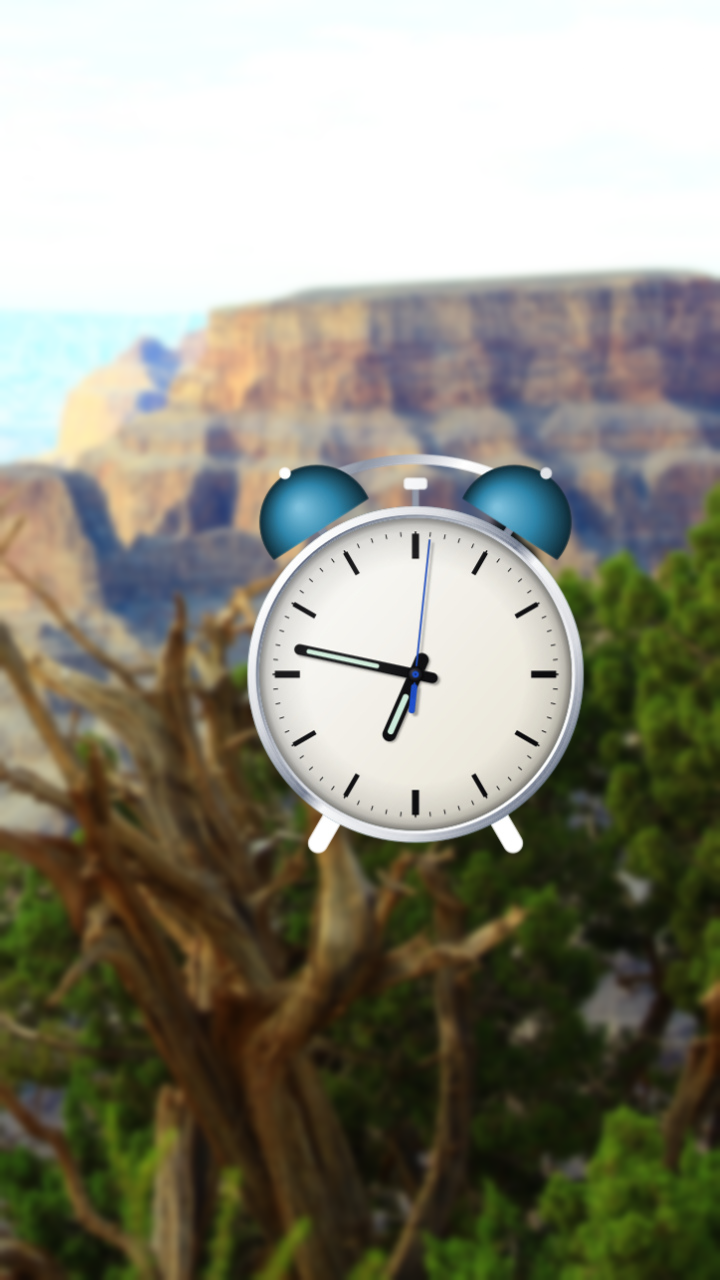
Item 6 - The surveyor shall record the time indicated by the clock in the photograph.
6:47:01
